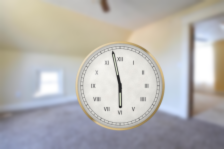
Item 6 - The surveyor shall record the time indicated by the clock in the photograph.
5:58
